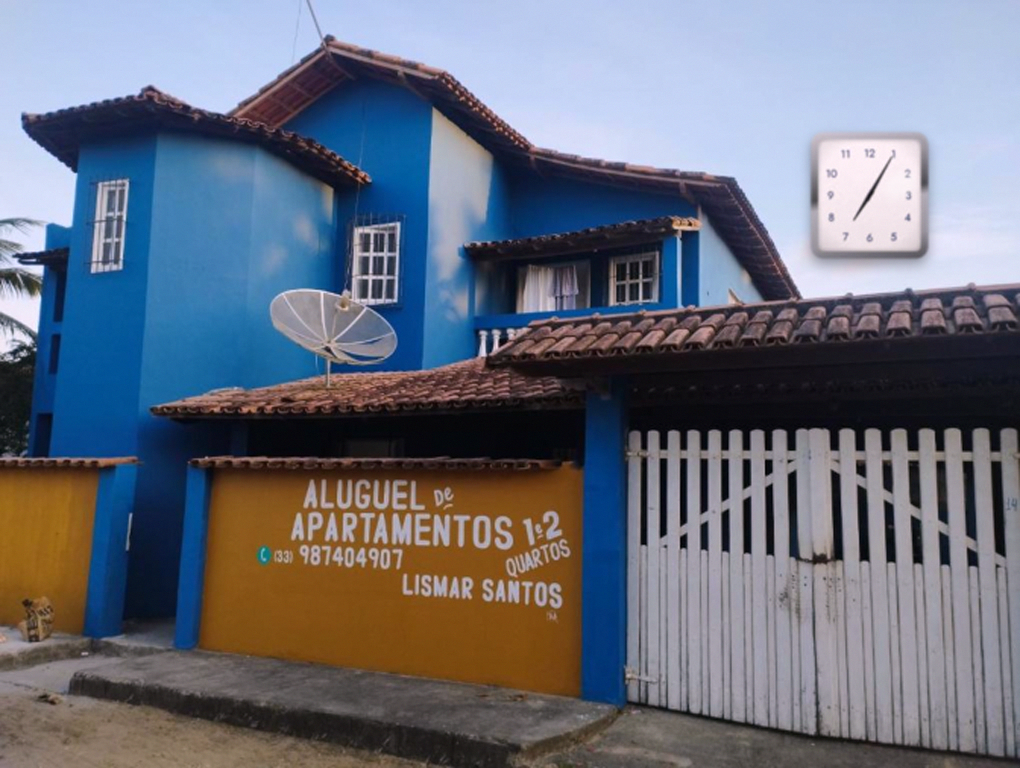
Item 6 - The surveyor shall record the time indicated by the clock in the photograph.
7:05
